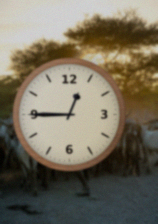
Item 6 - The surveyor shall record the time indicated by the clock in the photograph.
12:45
